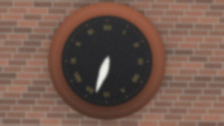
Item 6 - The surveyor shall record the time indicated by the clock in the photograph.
6:33
